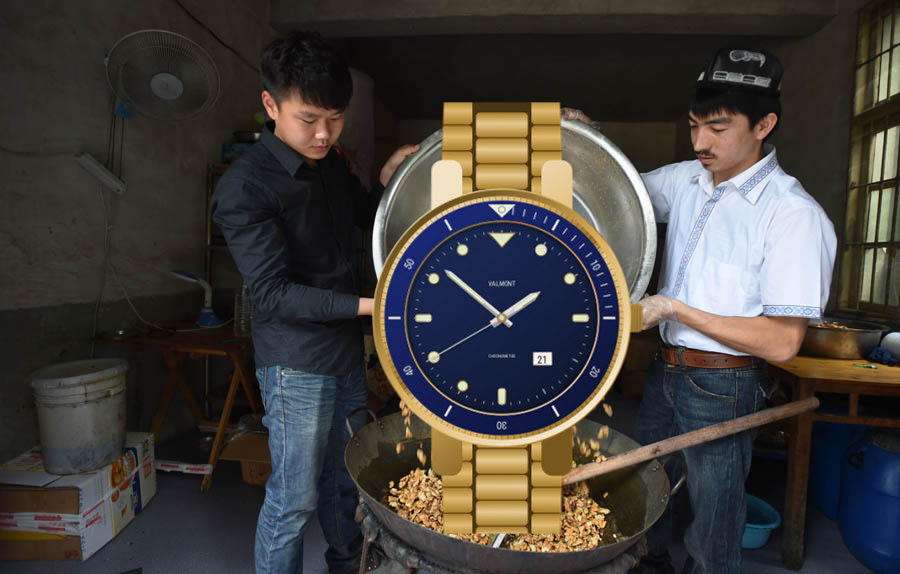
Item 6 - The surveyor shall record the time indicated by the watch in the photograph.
1:51:40
